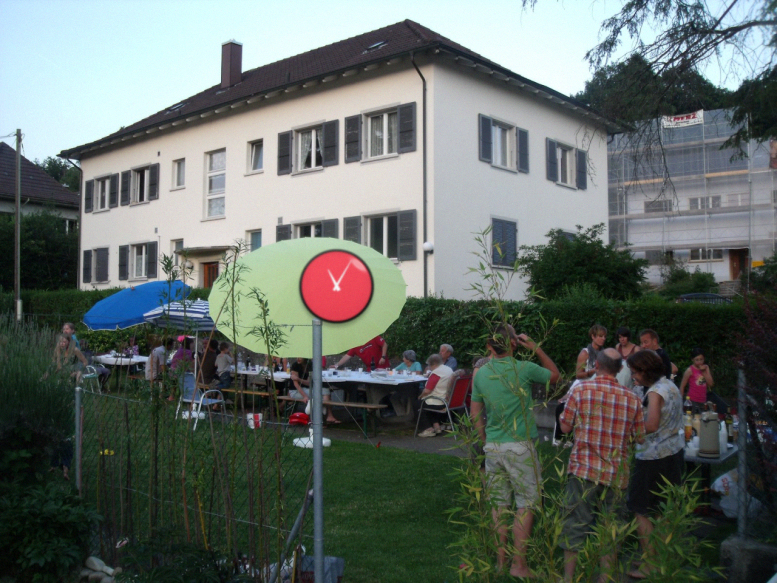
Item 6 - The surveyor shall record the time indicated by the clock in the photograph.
11:05
